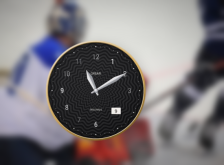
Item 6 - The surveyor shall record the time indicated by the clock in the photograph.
11:10
